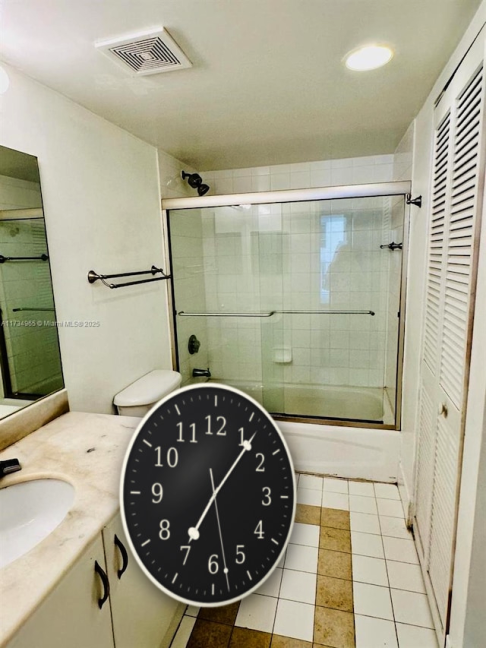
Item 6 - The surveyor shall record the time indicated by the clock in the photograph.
7:06:28
